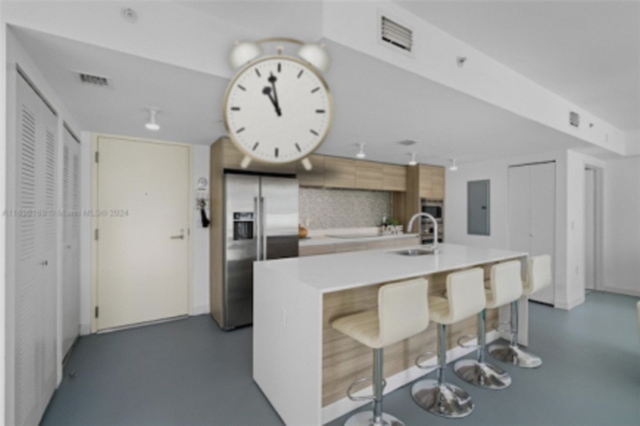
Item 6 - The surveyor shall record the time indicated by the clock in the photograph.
10:58
